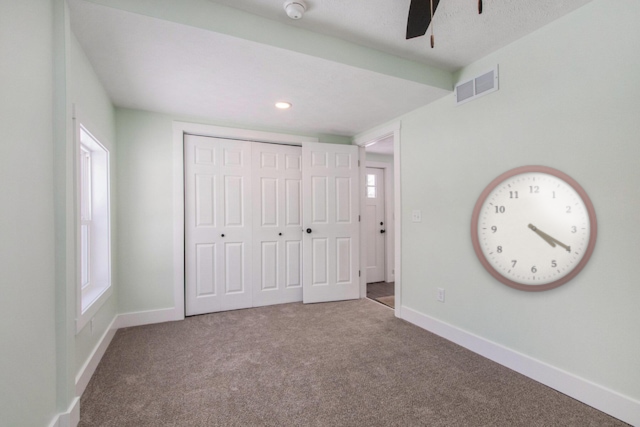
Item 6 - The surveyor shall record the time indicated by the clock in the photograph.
4:20
